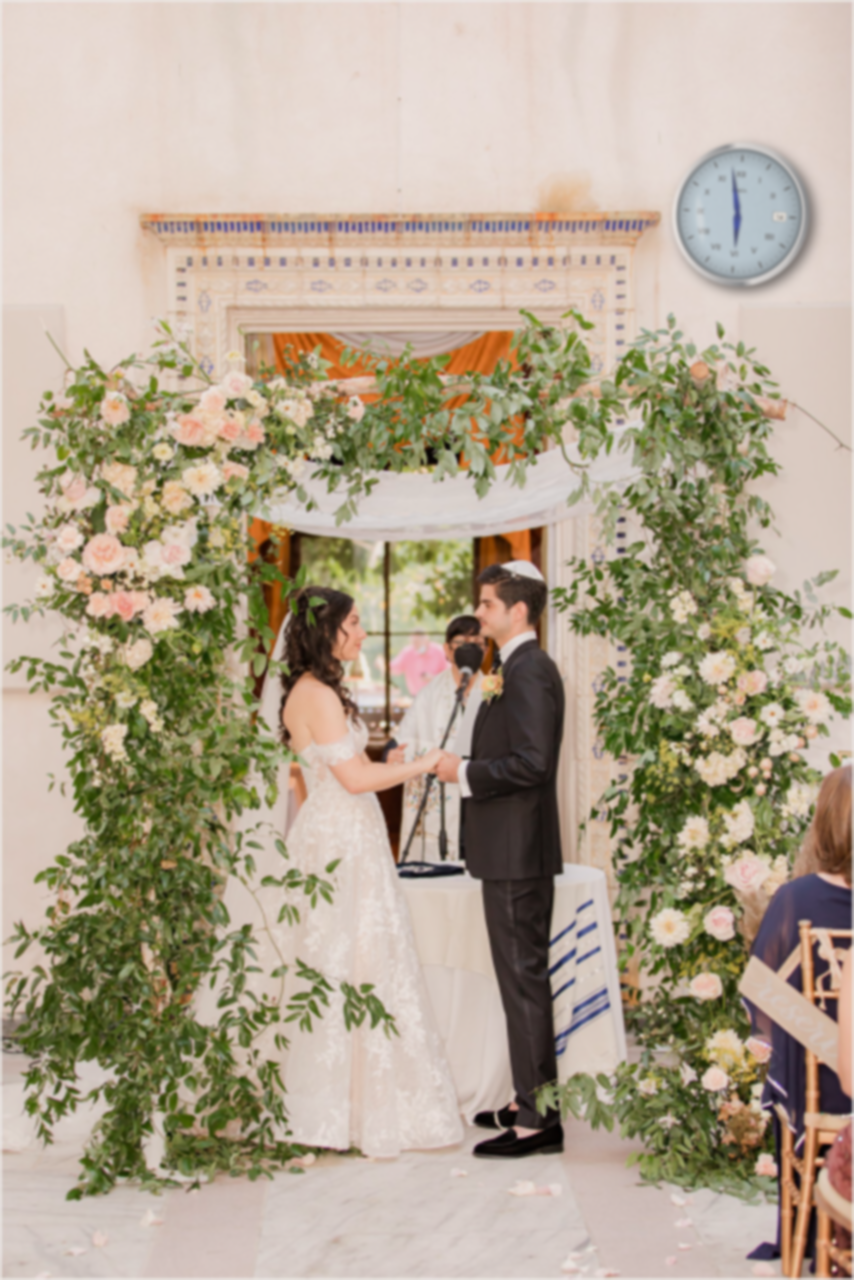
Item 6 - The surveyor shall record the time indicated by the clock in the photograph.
5:58
